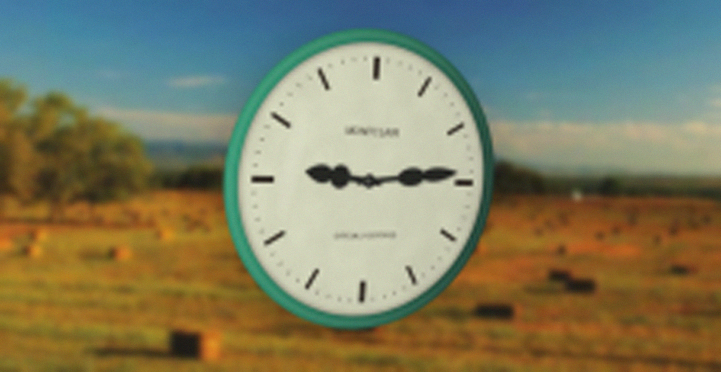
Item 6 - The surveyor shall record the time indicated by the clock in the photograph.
9:14
